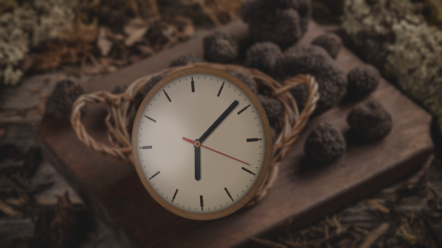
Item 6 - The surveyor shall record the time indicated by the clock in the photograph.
6:08:19
